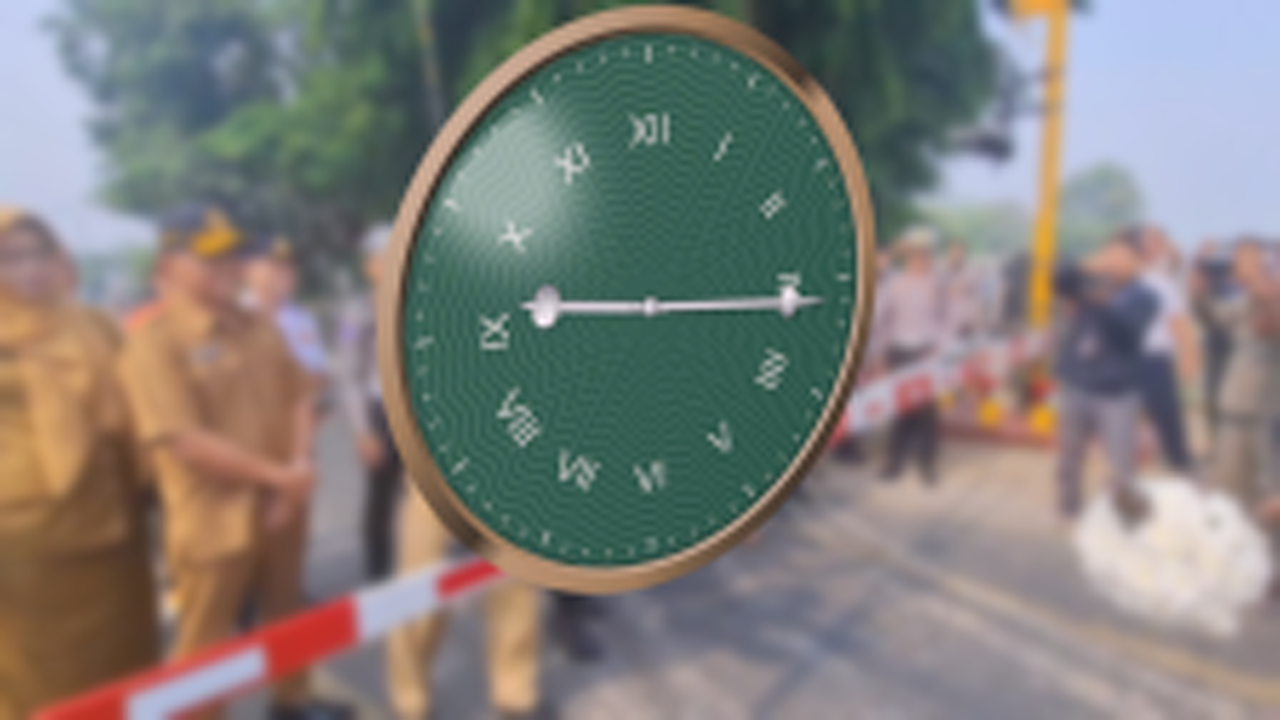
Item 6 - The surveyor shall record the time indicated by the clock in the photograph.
9:16
